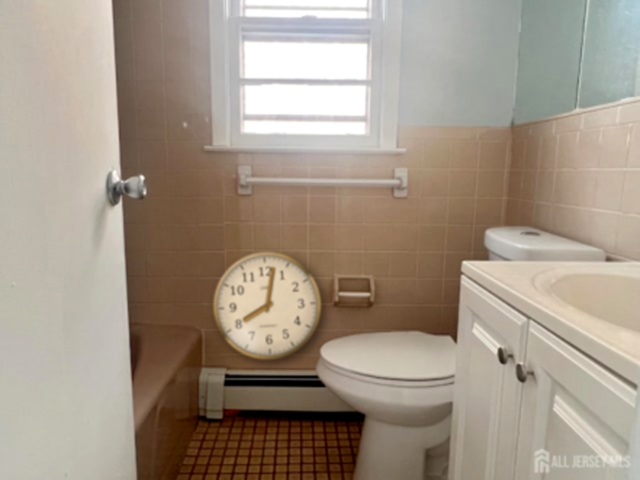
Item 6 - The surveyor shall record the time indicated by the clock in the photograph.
8:02
